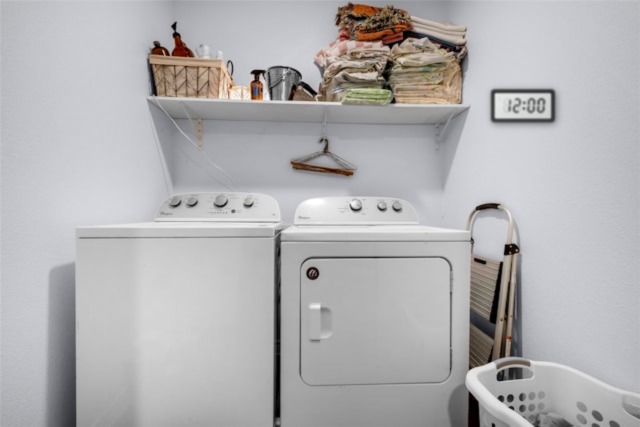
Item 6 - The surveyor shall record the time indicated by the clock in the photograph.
12:00
